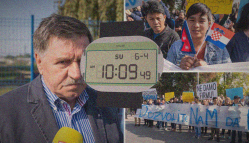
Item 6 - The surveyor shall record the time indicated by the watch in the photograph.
10:09:49
